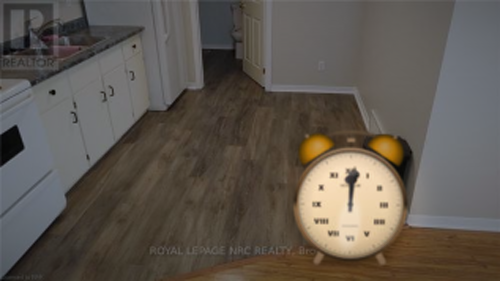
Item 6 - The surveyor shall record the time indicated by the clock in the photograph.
12:01
